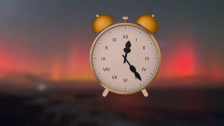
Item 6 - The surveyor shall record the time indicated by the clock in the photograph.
12:24
